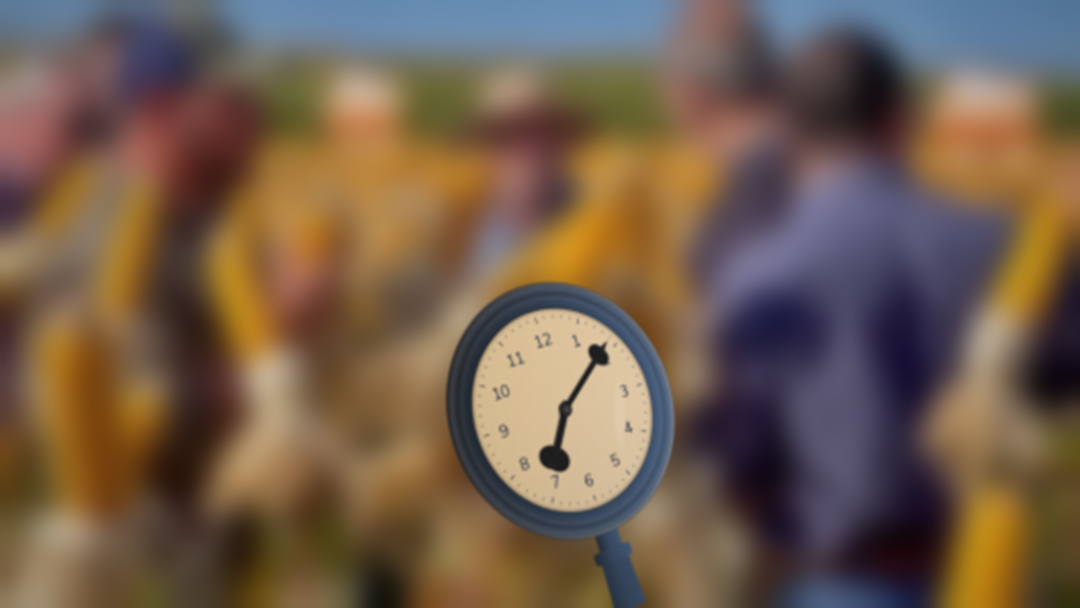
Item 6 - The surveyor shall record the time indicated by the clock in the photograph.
7:09
